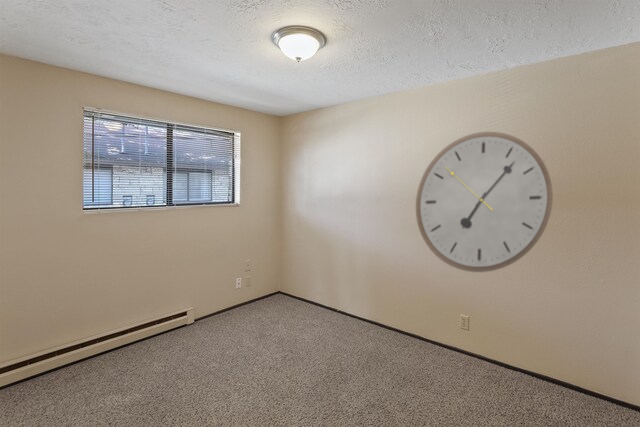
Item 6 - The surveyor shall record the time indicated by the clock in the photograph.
7:06:52
